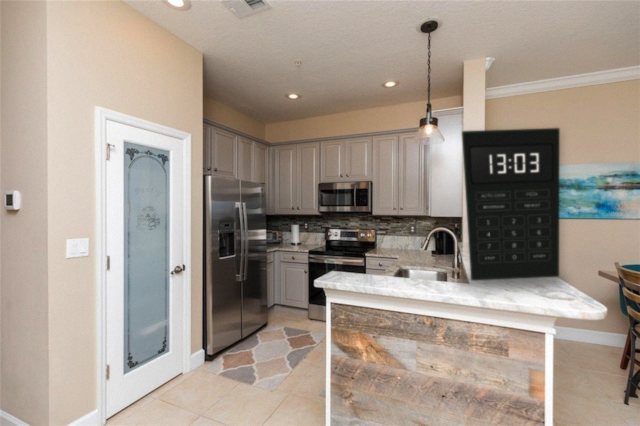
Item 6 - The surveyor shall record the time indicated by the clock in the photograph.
13:03
